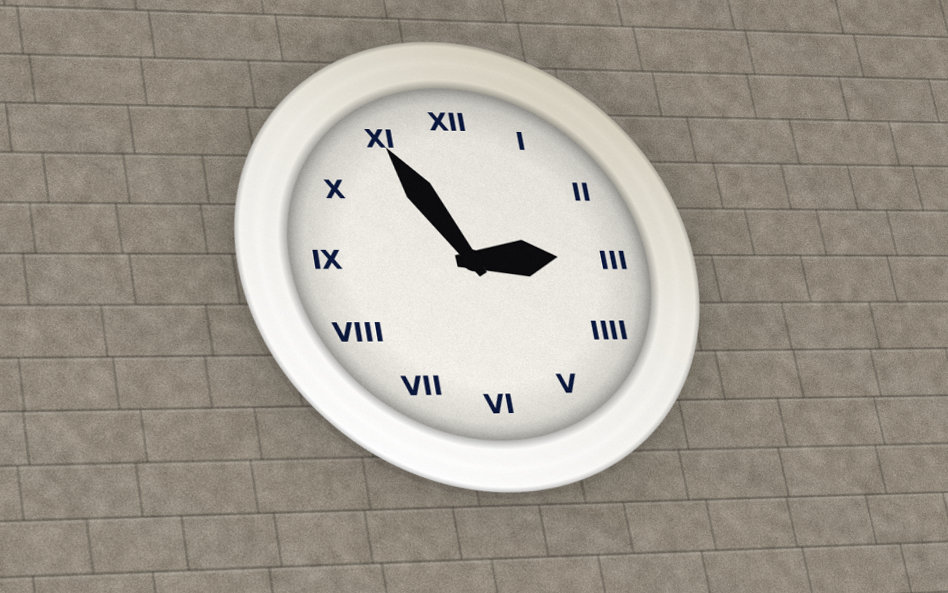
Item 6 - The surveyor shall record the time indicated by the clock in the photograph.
2:55
